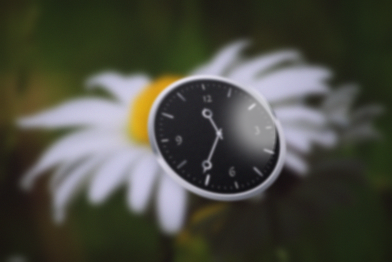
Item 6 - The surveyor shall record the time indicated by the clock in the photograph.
11:36
